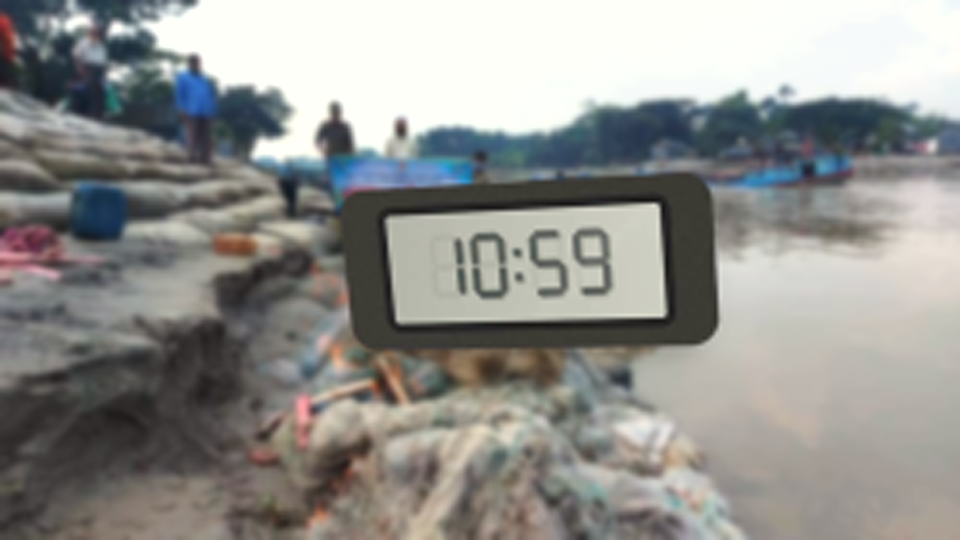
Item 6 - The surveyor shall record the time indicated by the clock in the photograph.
10:59
